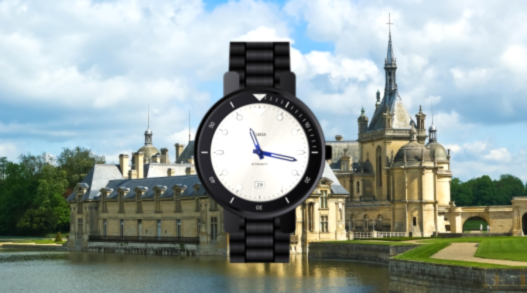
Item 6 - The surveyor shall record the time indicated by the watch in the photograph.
11:17
